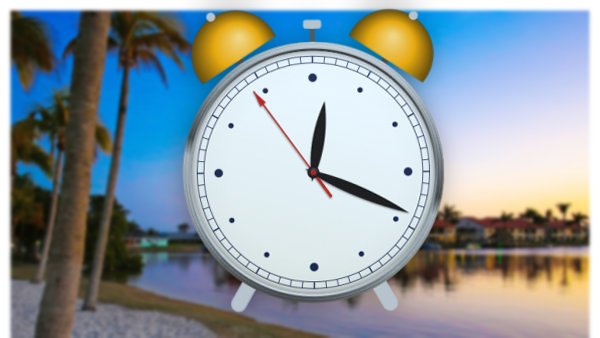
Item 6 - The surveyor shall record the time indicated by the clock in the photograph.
12:18:54
